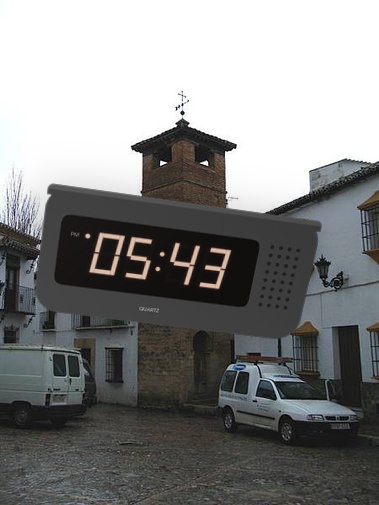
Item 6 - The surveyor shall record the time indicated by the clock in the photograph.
5:43
